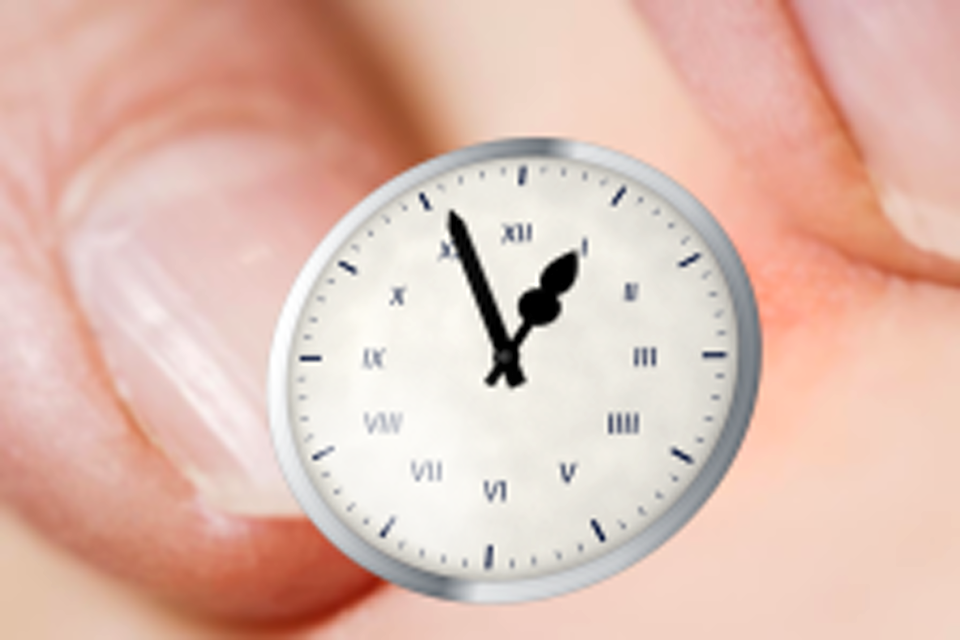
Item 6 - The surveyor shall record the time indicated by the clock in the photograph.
12:56
